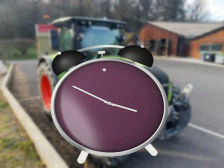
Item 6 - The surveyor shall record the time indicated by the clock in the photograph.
3:51
